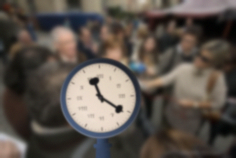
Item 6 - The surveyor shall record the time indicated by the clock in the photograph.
11:21
